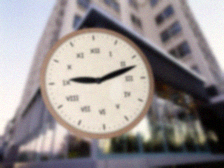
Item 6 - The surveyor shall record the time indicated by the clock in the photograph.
9:12
